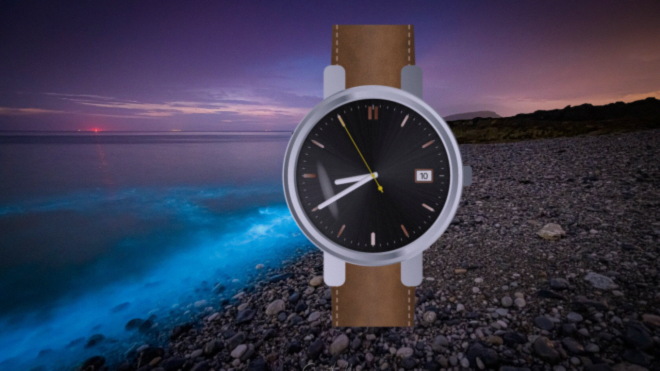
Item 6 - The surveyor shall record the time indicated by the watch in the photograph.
8:39:55
